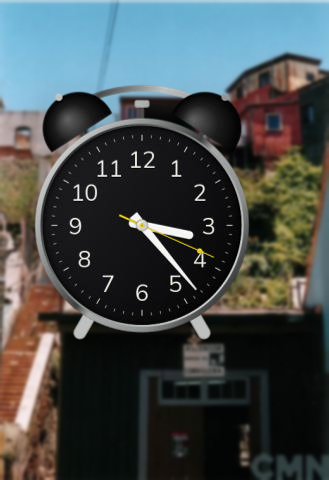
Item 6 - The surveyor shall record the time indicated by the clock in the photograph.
3:23:19
